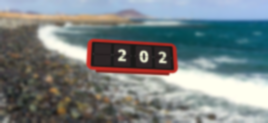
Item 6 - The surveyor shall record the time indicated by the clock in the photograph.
2:02
